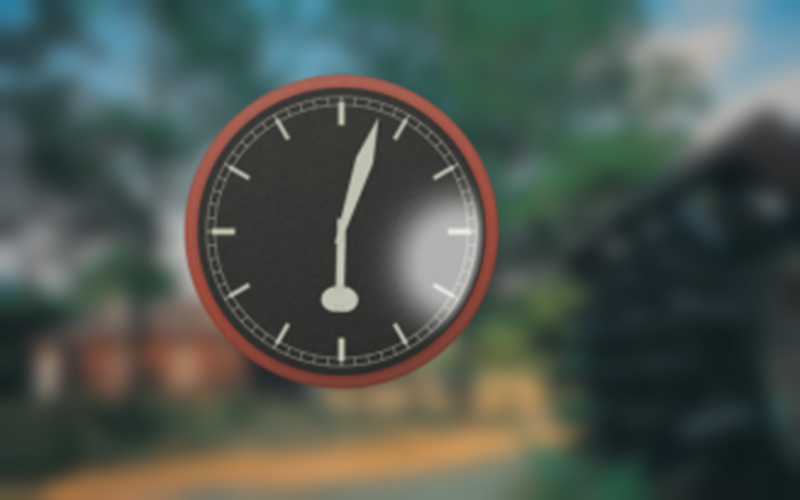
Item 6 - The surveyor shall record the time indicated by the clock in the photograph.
6:03
